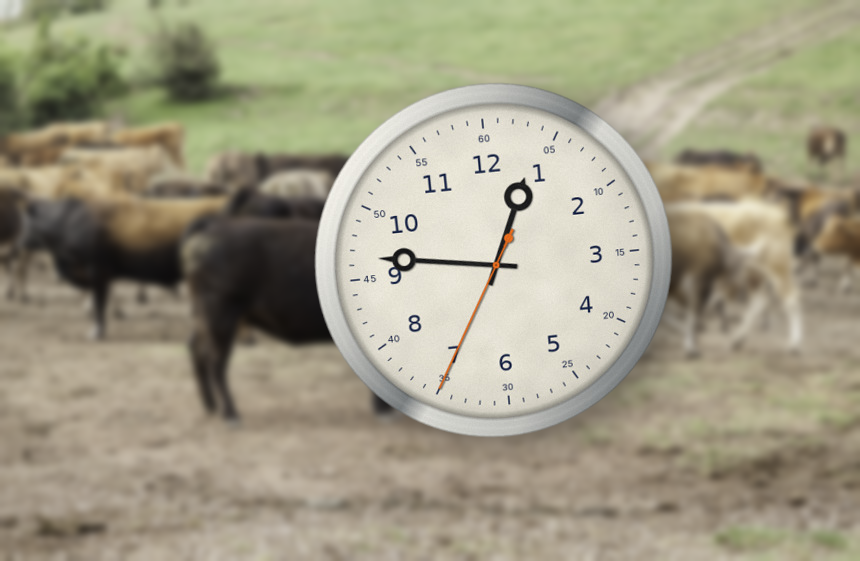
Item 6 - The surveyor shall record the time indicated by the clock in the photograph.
12:46:35
